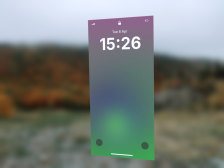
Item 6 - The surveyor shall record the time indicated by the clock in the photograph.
15:26
